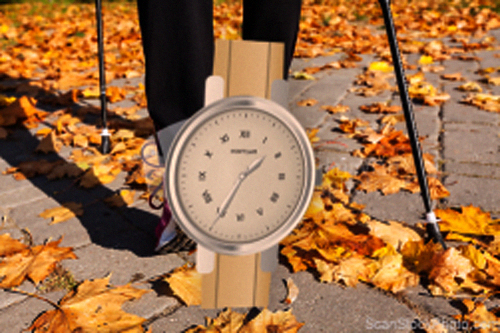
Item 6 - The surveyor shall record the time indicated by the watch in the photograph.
1:35
